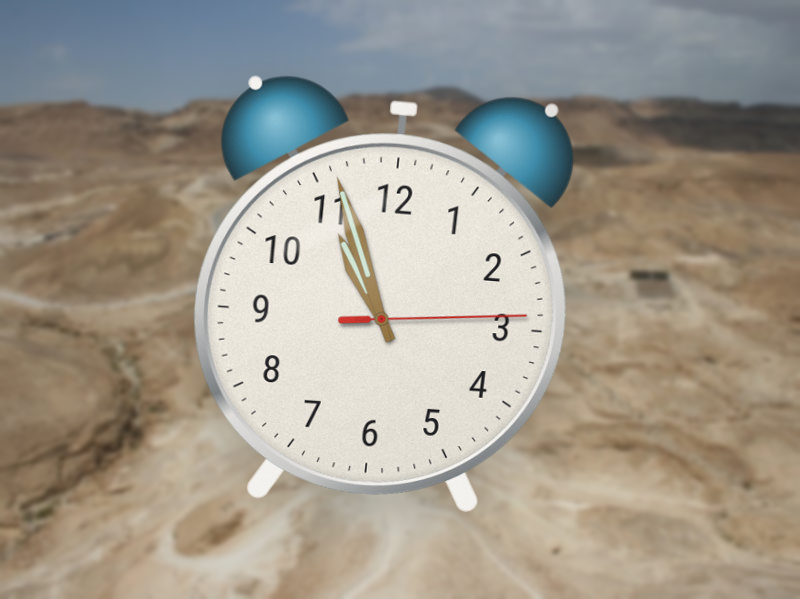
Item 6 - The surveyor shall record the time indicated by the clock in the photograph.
10:56:14
